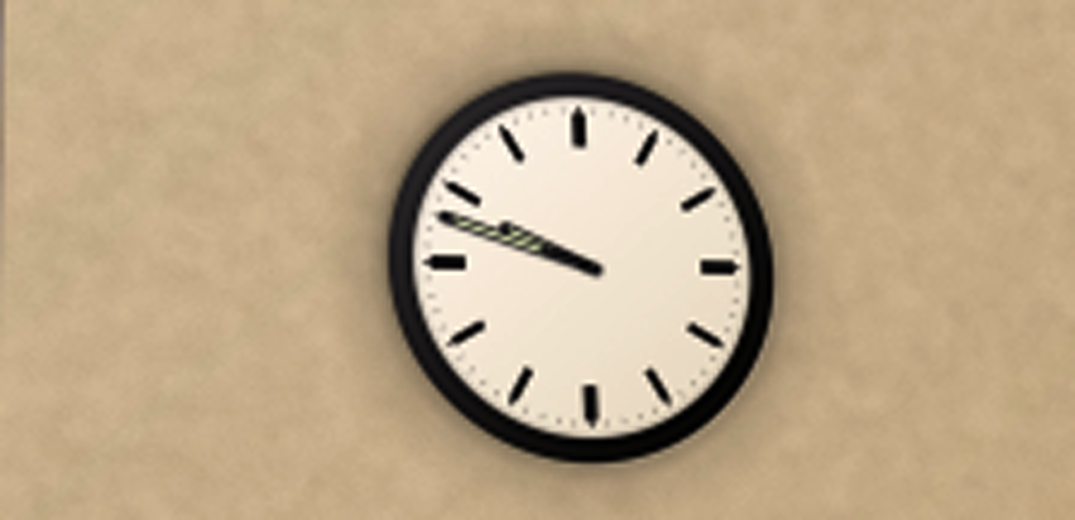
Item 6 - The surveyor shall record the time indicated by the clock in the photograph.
9:48
